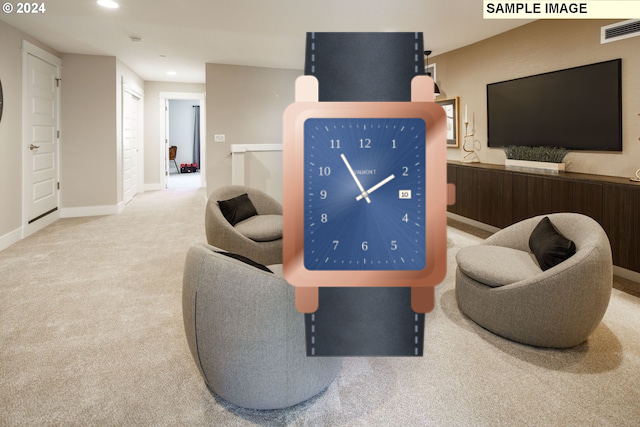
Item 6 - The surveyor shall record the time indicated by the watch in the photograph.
1:55
